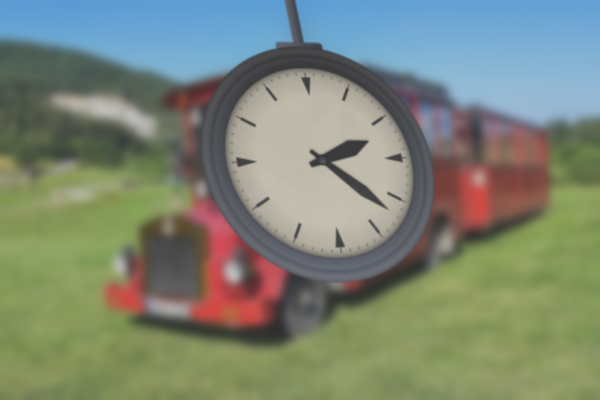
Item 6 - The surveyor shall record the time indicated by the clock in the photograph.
2:22
